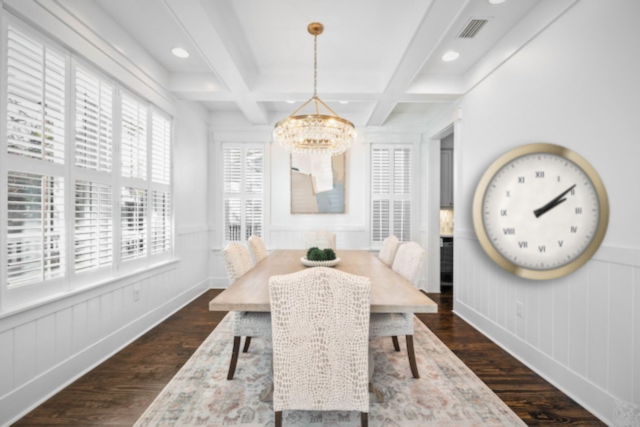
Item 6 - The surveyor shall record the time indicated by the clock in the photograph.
2:09
